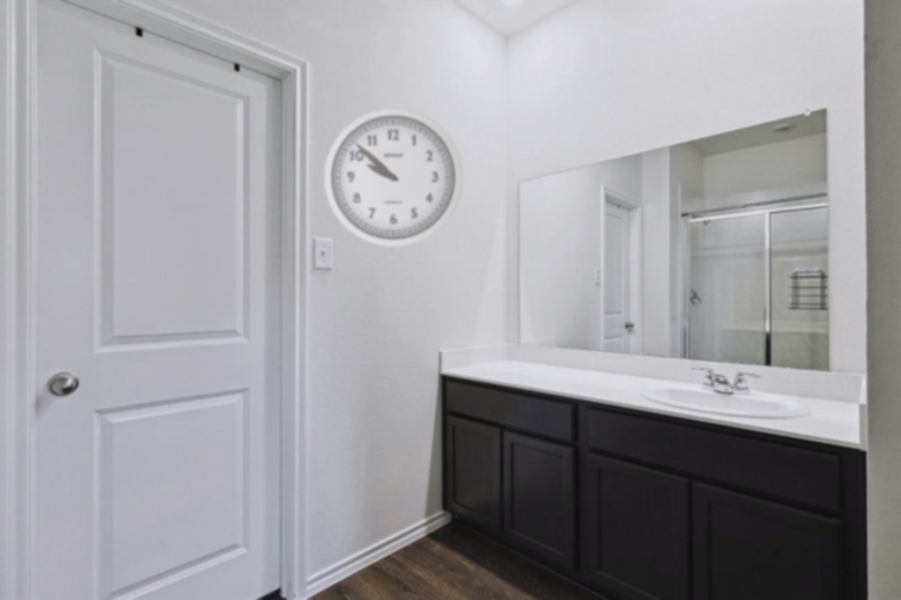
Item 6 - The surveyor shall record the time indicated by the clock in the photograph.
9:52
